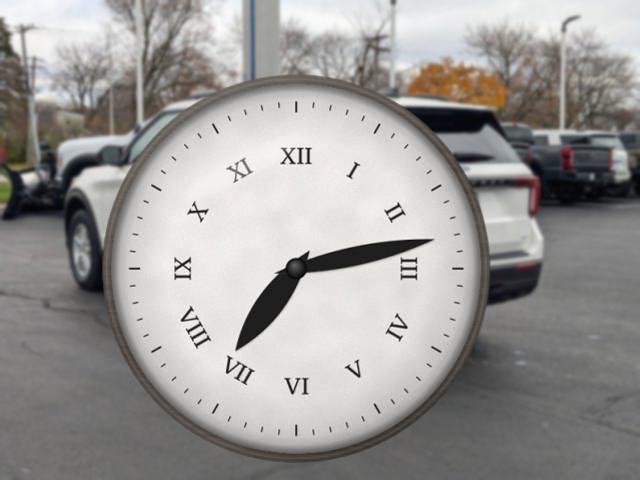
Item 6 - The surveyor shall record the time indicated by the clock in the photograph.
7:13
